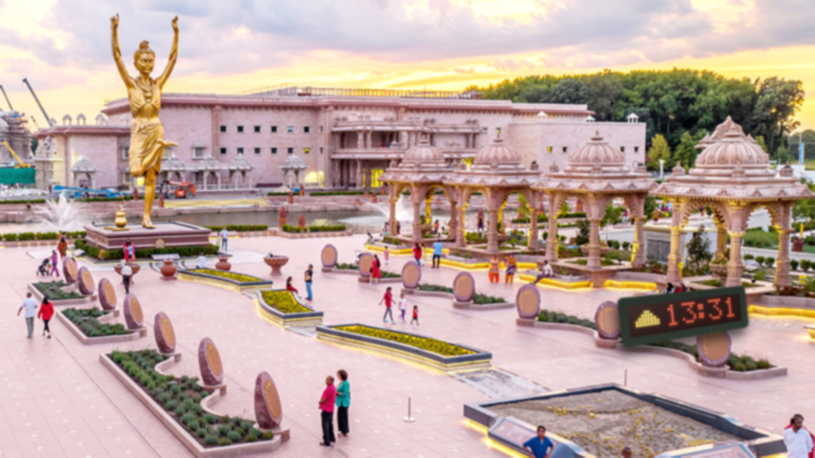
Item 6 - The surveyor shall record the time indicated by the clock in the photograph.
13:31
